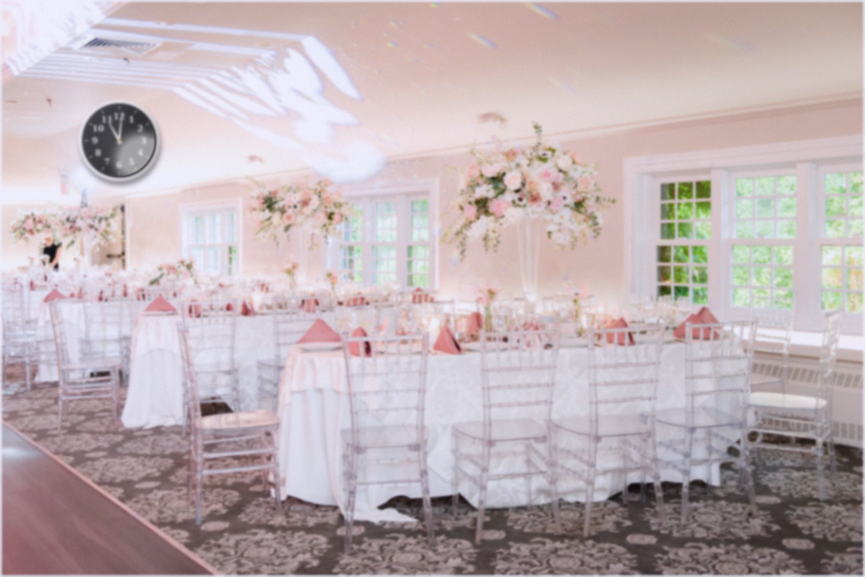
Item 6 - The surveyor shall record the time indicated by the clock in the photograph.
11:01
